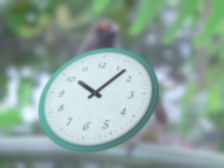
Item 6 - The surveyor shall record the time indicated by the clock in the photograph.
10:07
